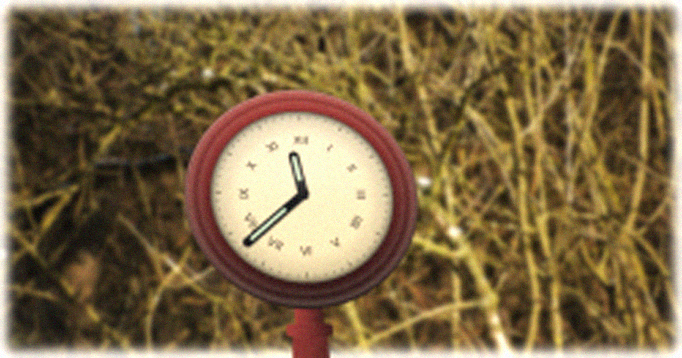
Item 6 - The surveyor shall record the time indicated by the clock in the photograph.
11:38
